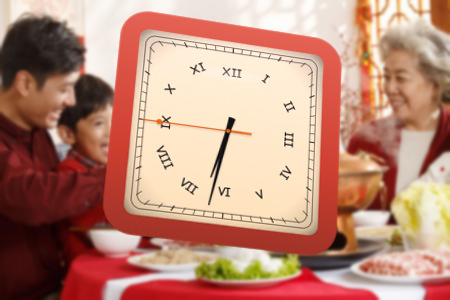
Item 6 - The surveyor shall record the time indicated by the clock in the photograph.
6:31:45
